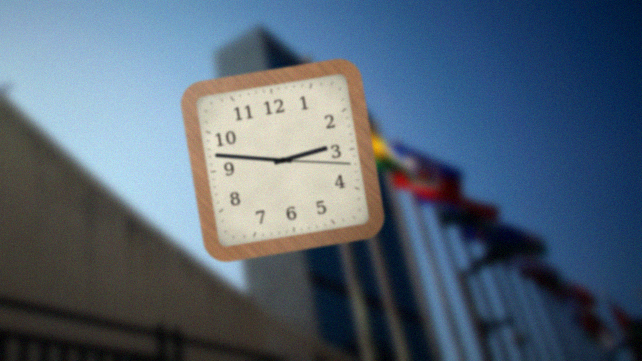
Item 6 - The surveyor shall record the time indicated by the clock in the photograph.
2:47:17
